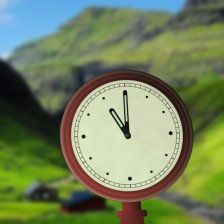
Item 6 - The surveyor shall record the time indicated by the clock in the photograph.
11:00
